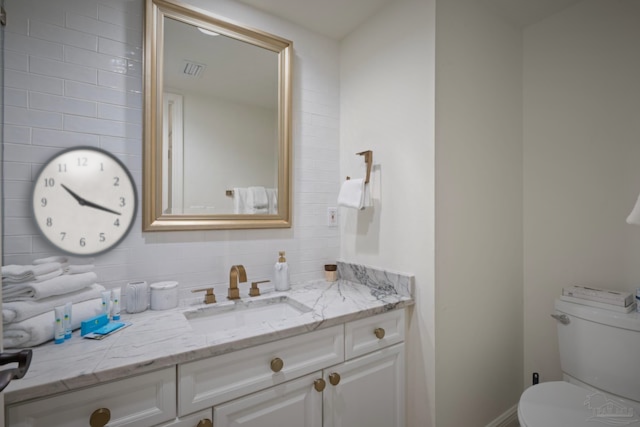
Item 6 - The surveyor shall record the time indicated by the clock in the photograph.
10:18
